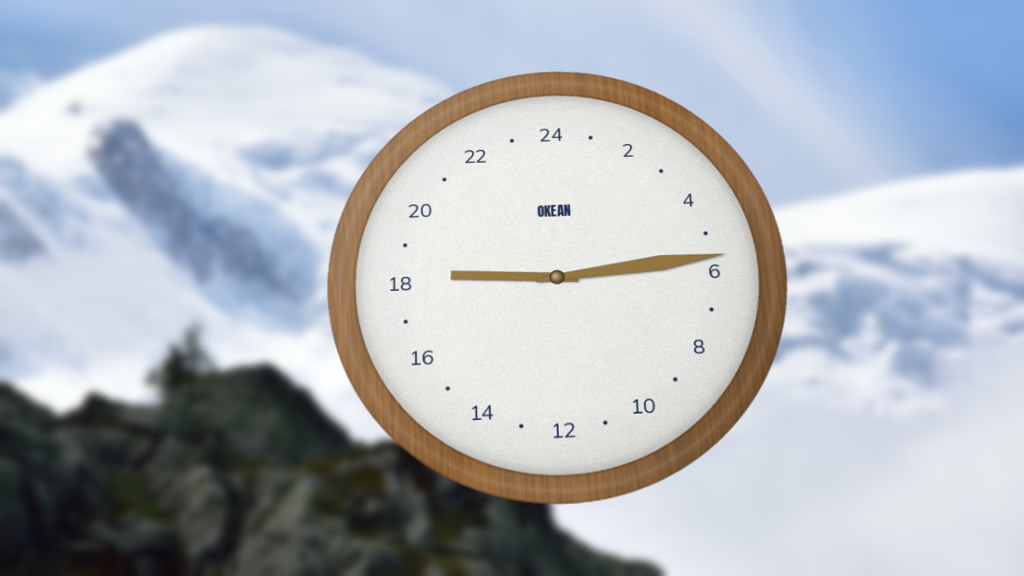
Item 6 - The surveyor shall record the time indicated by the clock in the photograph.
18:14
